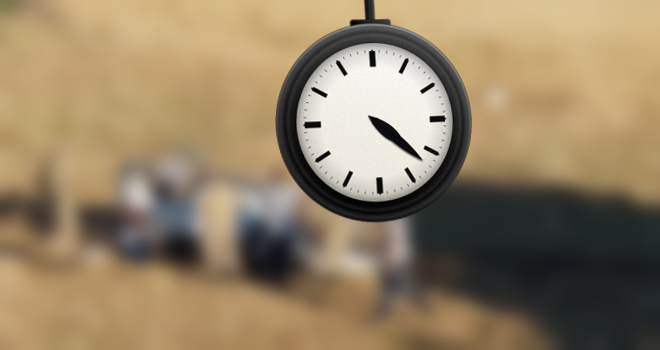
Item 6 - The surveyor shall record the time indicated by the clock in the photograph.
4:22
